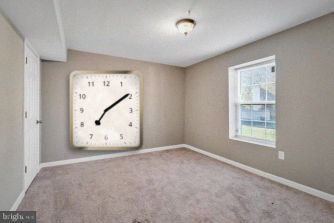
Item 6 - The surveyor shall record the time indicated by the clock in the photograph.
7:09
